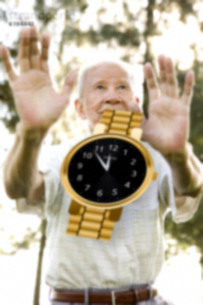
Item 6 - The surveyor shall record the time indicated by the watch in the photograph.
11:53
